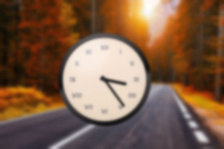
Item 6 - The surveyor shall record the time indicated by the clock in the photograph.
3:24
